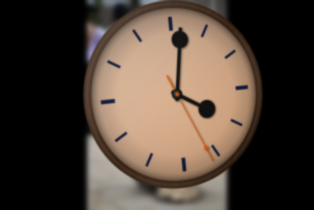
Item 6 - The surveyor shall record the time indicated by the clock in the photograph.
4:01:26
